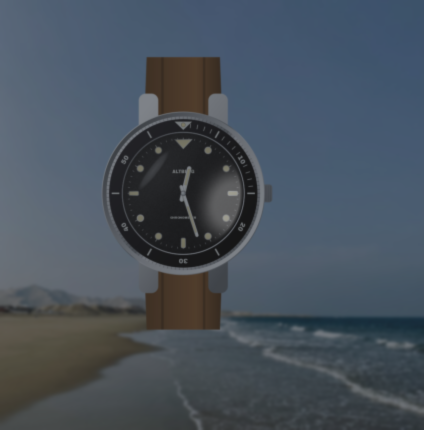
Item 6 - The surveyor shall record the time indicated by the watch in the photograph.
12:27
